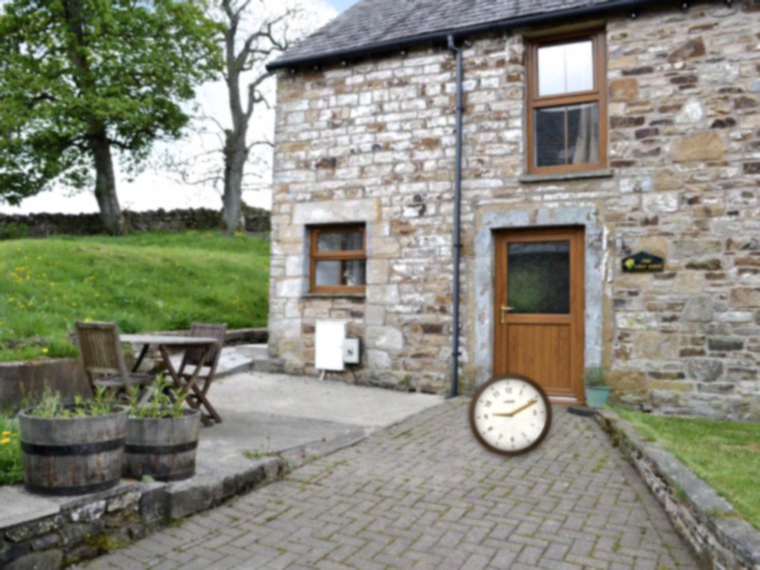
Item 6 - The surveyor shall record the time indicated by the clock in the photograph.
9:11
